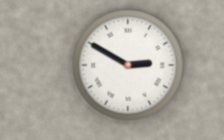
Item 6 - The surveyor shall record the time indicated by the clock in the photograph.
2:50
